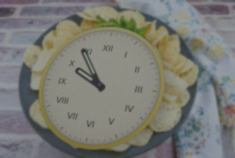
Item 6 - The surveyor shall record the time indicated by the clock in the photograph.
9:54
